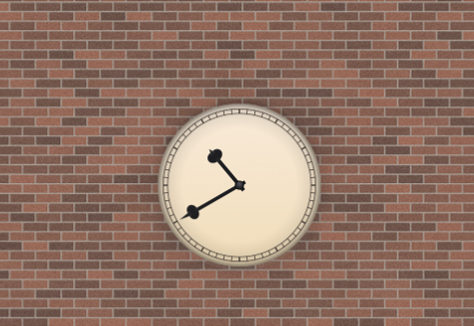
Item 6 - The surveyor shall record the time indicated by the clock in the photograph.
10:40
